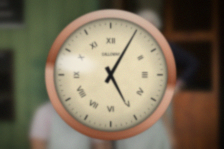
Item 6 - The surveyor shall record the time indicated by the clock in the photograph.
5:05
